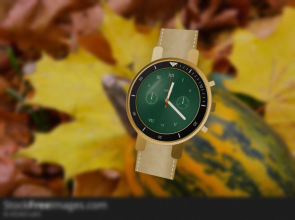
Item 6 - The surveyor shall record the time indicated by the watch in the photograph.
12:21
